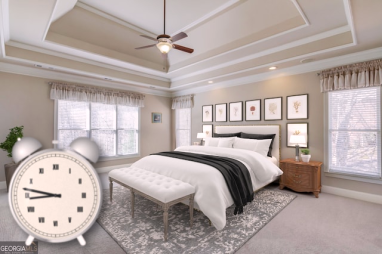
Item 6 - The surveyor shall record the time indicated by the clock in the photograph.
8:47
